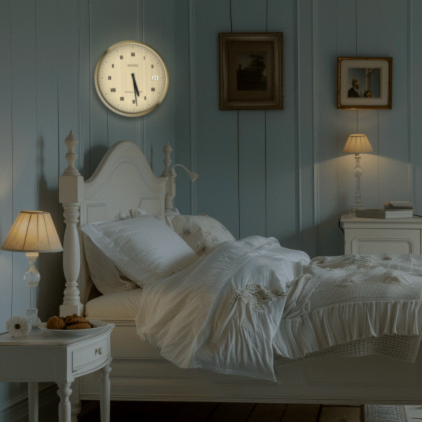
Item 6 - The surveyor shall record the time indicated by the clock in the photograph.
5:29
